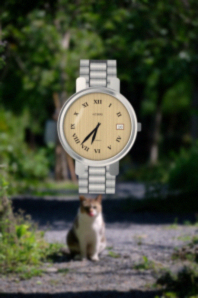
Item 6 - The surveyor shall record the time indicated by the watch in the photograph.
6:37
